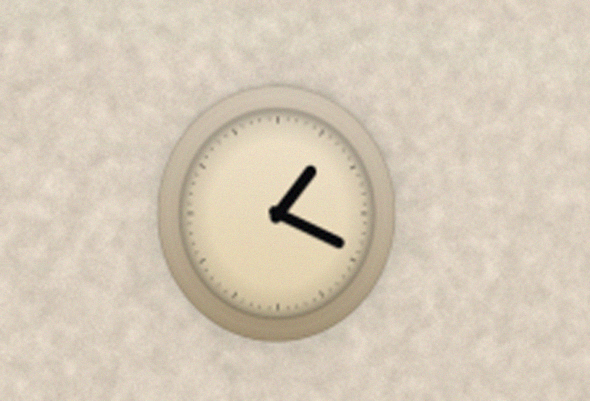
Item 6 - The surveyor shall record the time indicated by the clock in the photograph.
1:19
